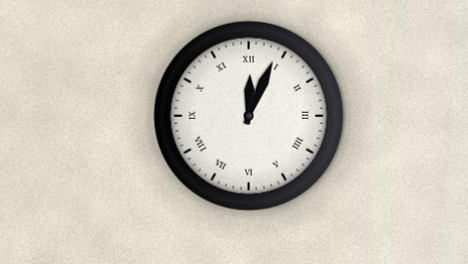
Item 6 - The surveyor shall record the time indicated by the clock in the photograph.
12:04
